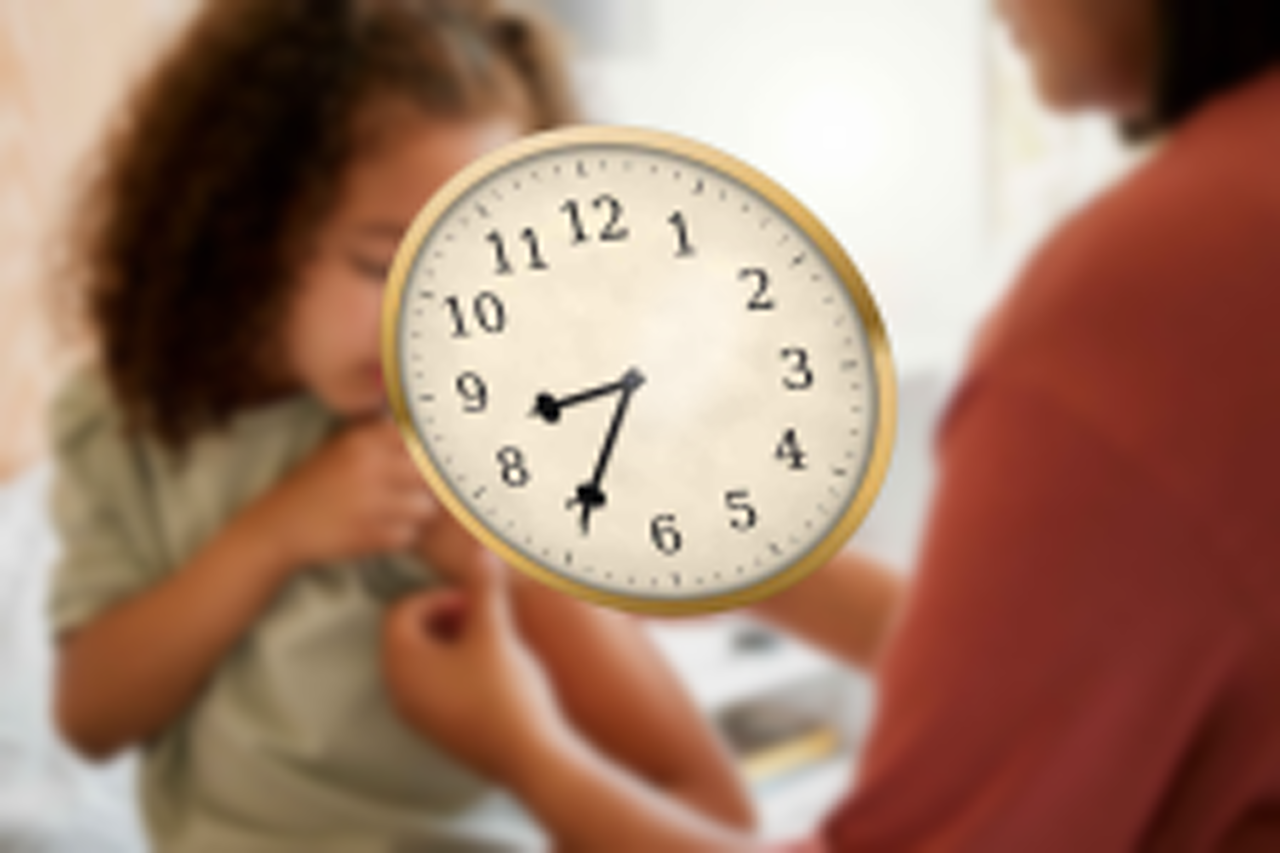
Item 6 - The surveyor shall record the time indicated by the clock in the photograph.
8:35
